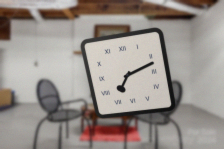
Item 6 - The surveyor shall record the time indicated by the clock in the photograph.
7:12
